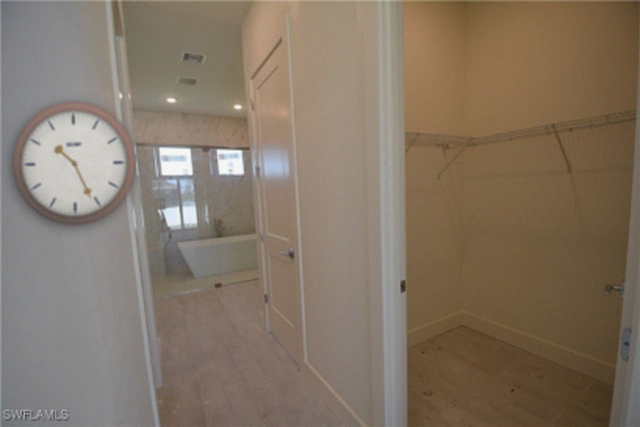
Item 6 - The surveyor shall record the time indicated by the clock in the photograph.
10:26
